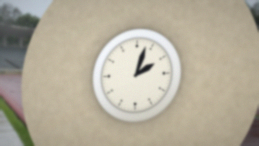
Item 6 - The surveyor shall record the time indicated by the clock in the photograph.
2:03
